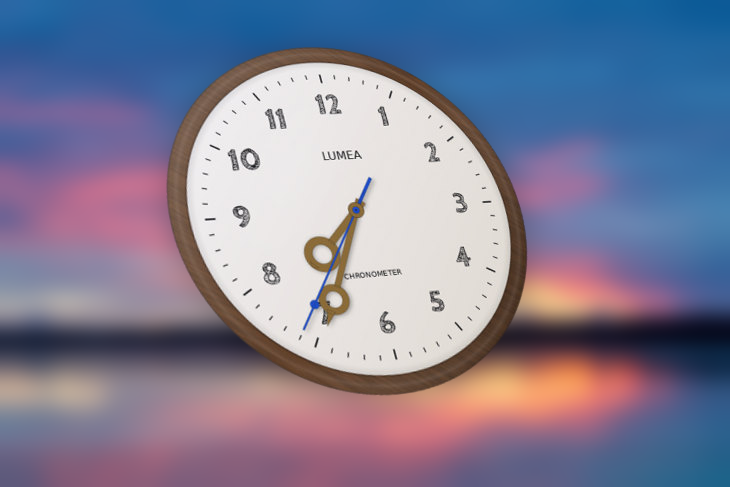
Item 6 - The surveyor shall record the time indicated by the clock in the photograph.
7:34:36
